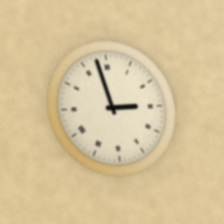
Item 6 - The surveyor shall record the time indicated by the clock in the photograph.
2:58
